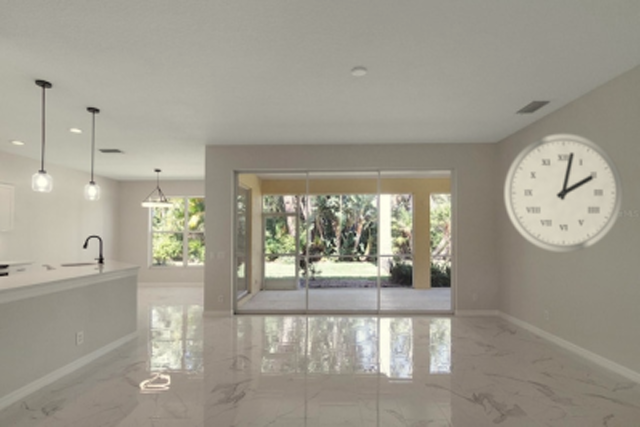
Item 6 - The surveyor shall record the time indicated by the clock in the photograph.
2:02
